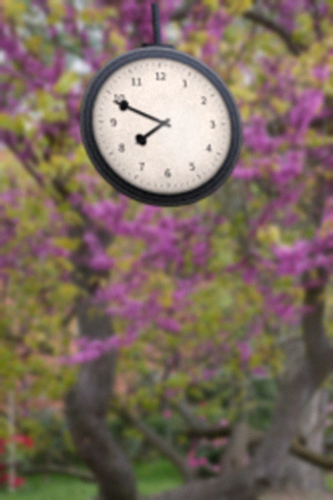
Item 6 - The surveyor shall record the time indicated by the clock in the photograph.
7:49
